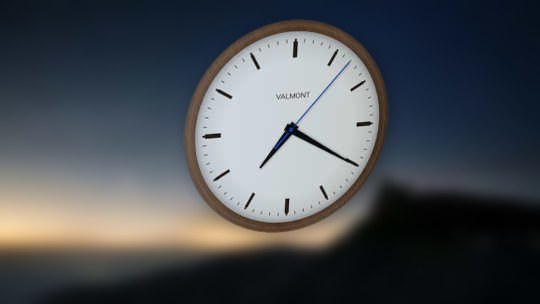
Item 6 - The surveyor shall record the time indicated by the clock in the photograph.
7:20:07
